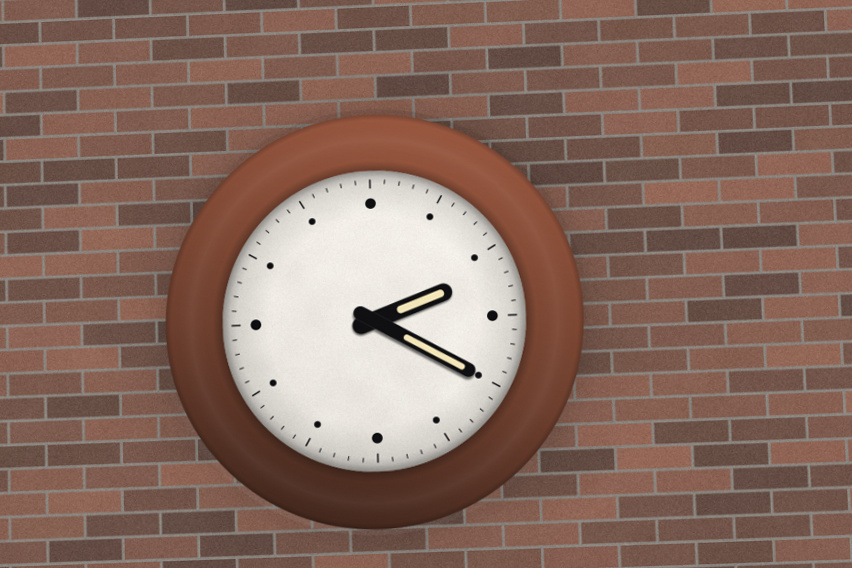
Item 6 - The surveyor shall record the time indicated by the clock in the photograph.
2:20
